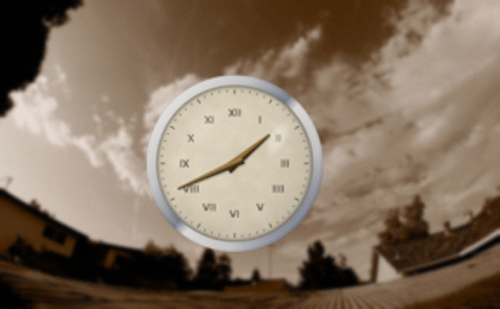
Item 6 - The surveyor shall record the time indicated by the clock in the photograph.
1:41
